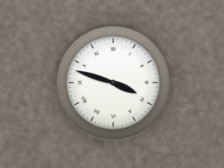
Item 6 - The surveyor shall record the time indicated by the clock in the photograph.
3:48
